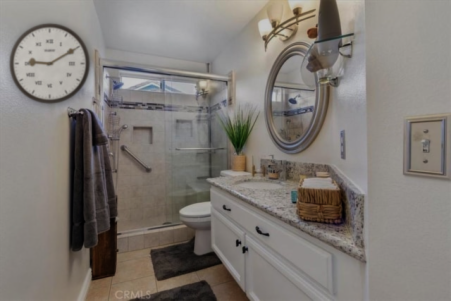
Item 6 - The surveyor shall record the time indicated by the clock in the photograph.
9:10
